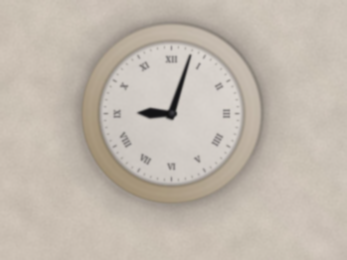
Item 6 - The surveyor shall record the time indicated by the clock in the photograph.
9:03
